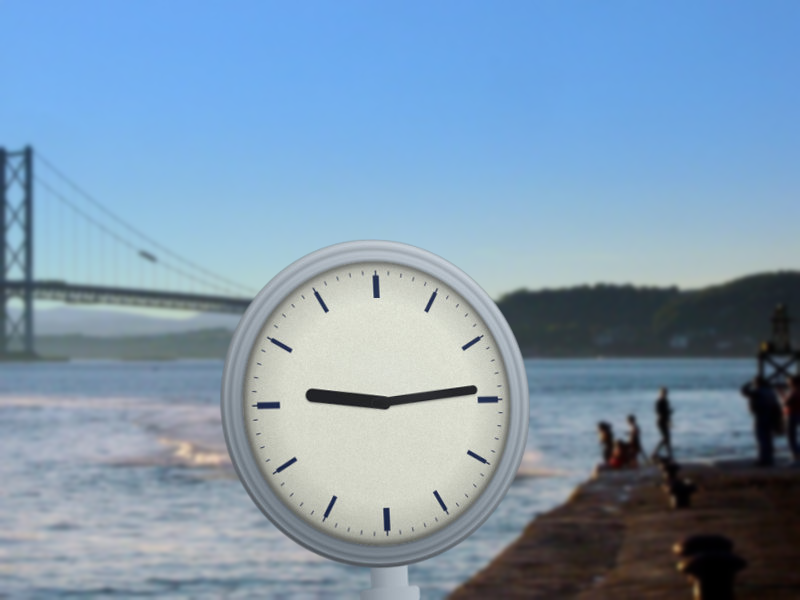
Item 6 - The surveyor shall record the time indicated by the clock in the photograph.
9:14
